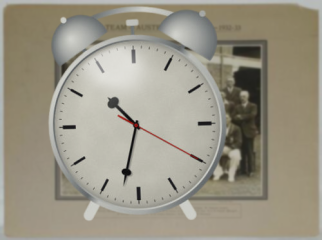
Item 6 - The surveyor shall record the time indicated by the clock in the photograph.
10:32:20
